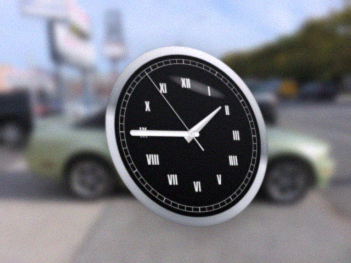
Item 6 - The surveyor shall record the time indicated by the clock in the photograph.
1:44:54
